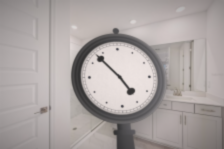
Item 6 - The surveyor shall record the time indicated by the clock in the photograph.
4:53
